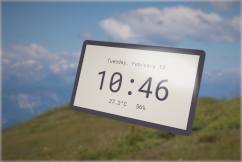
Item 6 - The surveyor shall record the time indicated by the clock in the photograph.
10:46
